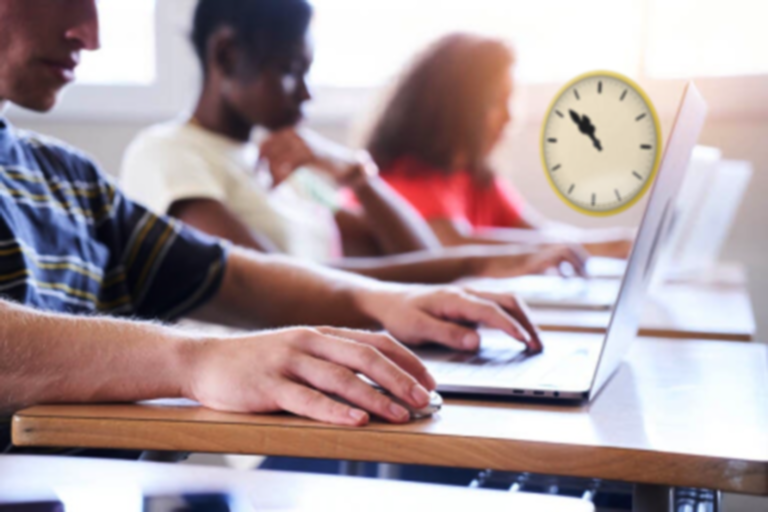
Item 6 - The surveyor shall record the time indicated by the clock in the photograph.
10:52
